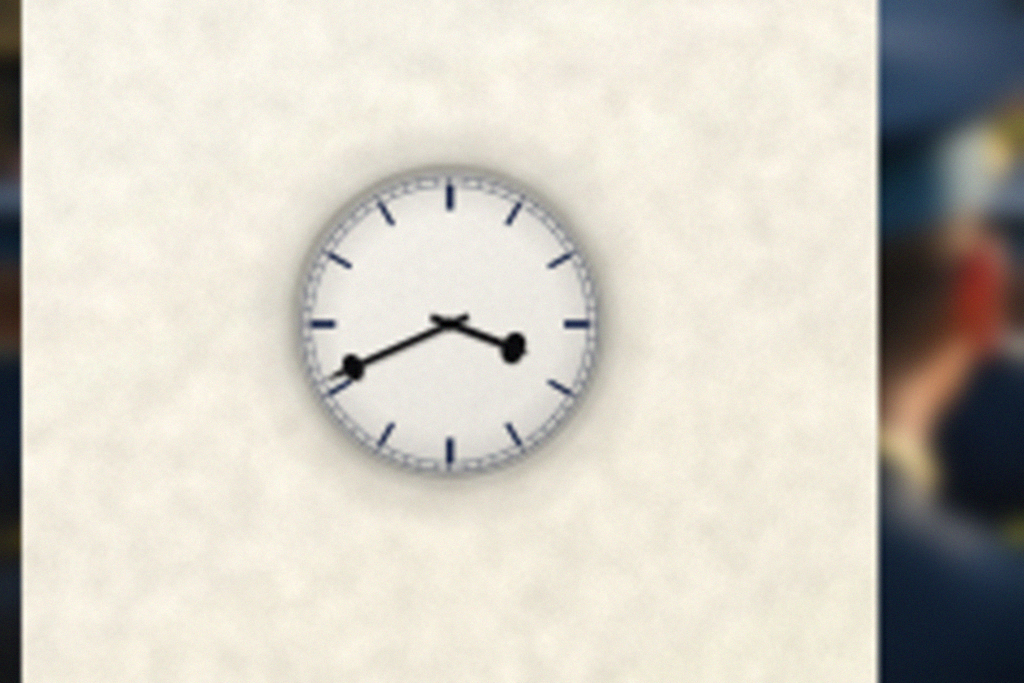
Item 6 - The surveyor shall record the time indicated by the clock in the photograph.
3:41
